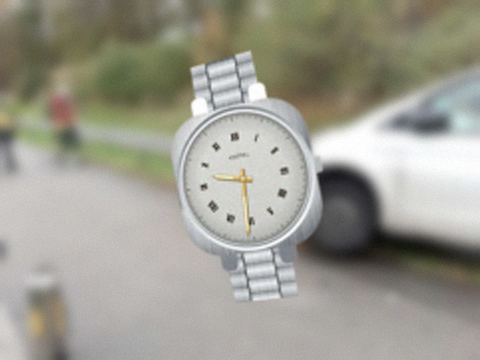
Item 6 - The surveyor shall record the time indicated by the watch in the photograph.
9:31
